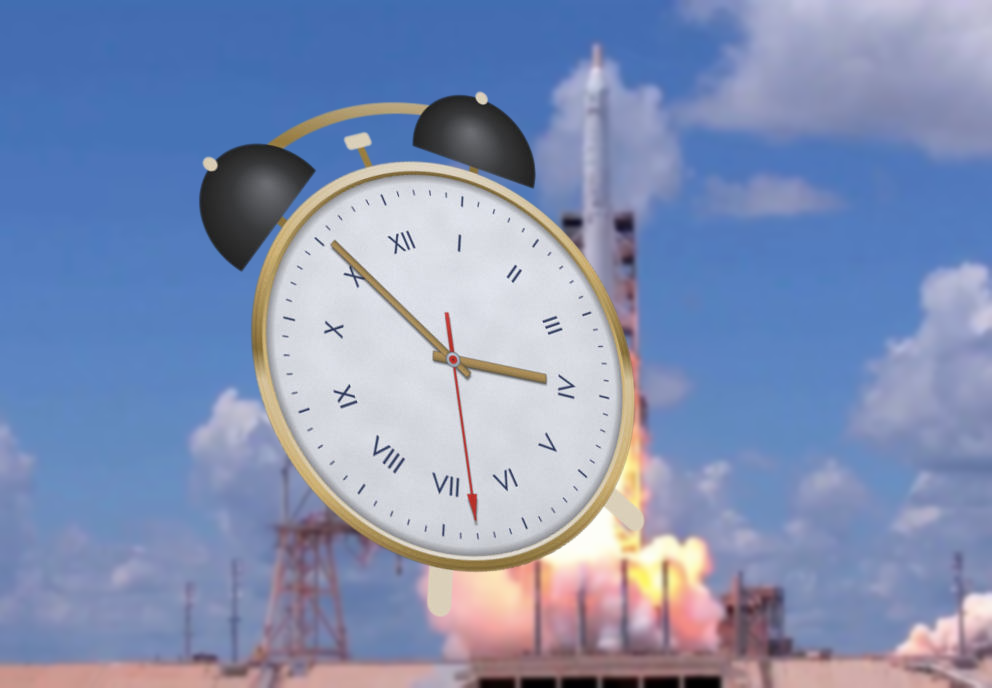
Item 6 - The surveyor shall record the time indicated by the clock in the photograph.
3:55:33
